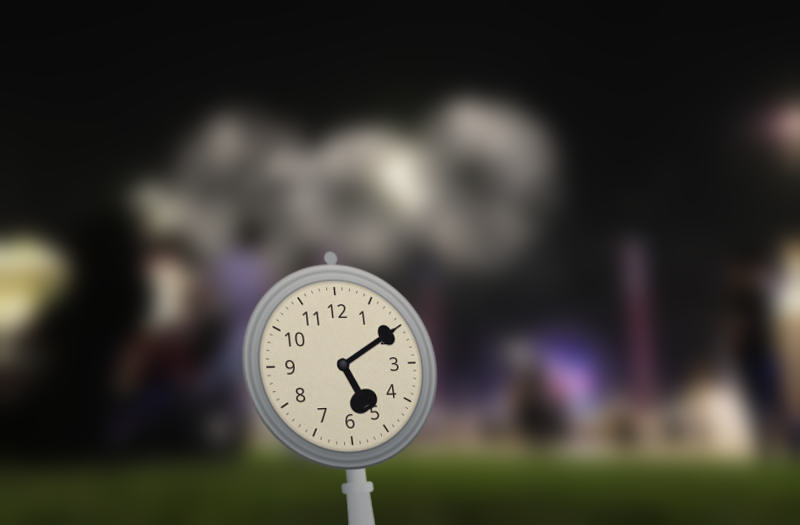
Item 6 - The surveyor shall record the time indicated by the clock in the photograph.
5:10
